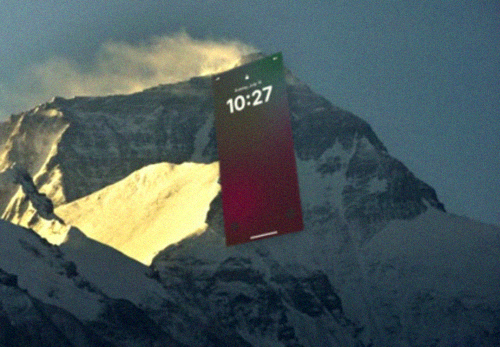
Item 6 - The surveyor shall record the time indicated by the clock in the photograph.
10:27
